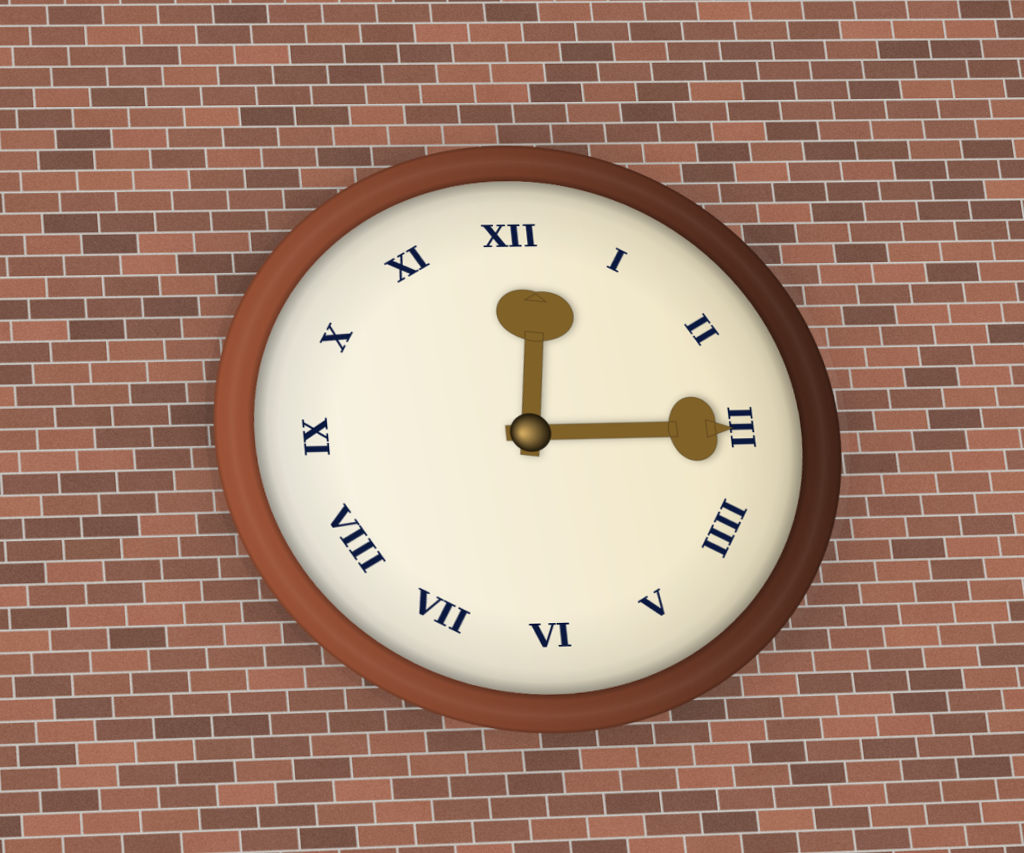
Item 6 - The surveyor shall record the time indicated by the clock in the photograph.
12:15
